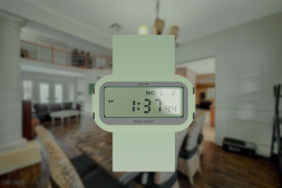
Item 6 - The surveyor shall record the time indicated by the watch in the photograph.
1:37:44
